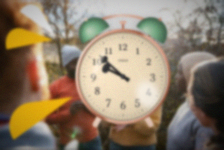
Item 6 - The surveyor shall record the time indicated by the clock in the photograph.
9:52
